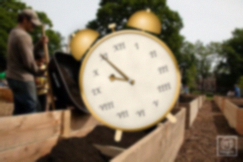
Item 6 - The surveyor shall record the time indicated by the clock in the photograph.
9:55
